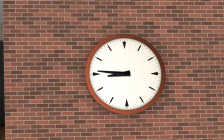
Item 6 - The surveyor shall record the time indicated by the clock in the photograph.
8:46
